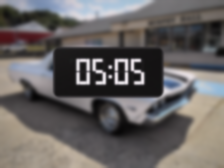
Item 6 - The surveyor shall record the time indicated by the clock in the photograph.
5:05
